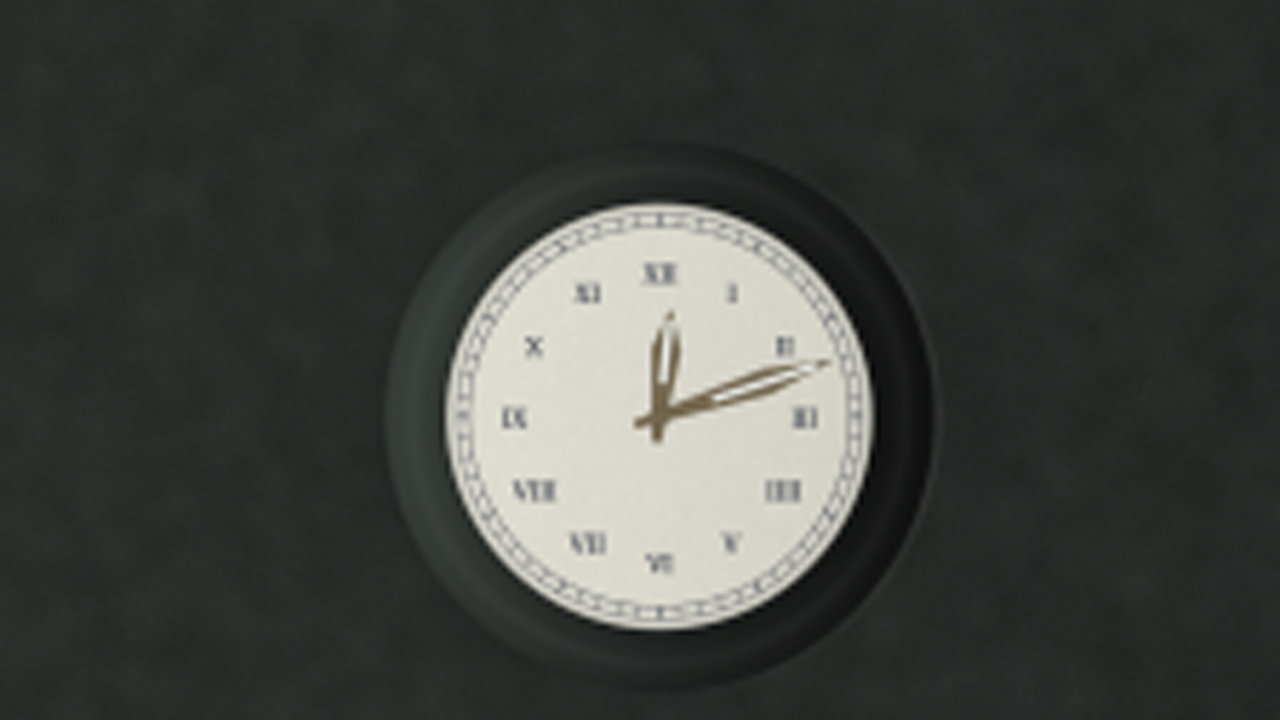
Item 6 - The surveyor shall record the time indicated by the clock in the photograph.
12:12
